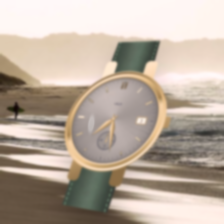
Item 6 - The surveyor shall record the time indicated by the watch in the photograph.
7:28
